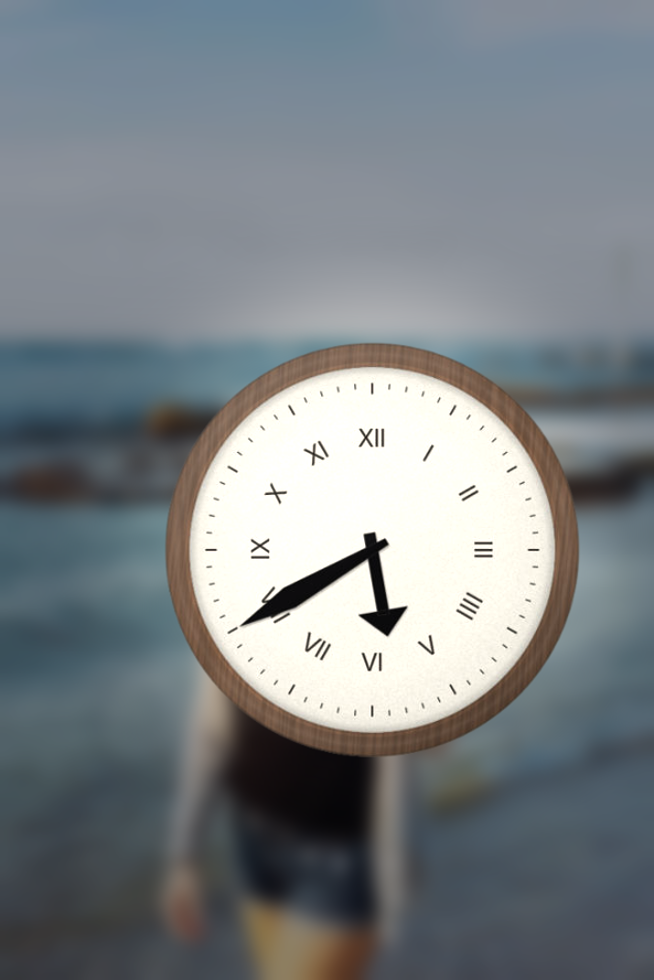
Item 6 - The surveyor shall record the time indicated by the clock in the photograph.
5:40
